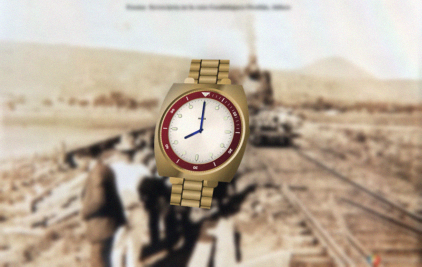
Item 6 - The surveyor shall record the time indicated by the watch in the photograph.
8:00
